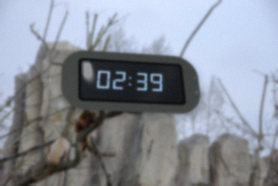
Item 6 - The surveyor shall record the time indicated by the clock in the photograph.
2:39
